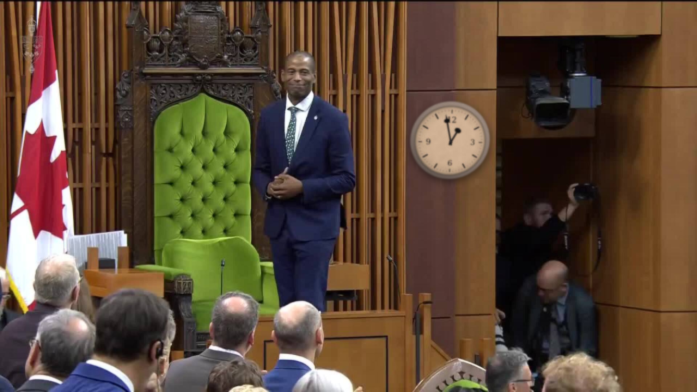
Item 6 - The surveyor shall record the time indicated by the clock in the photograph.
12:58
